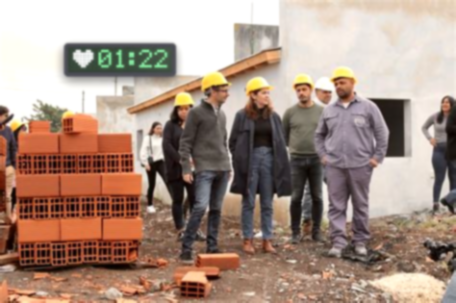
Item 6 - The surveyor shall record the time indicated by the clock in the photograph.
1:22
